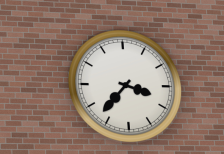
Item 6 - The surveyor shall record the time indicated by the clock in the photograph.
3:37
